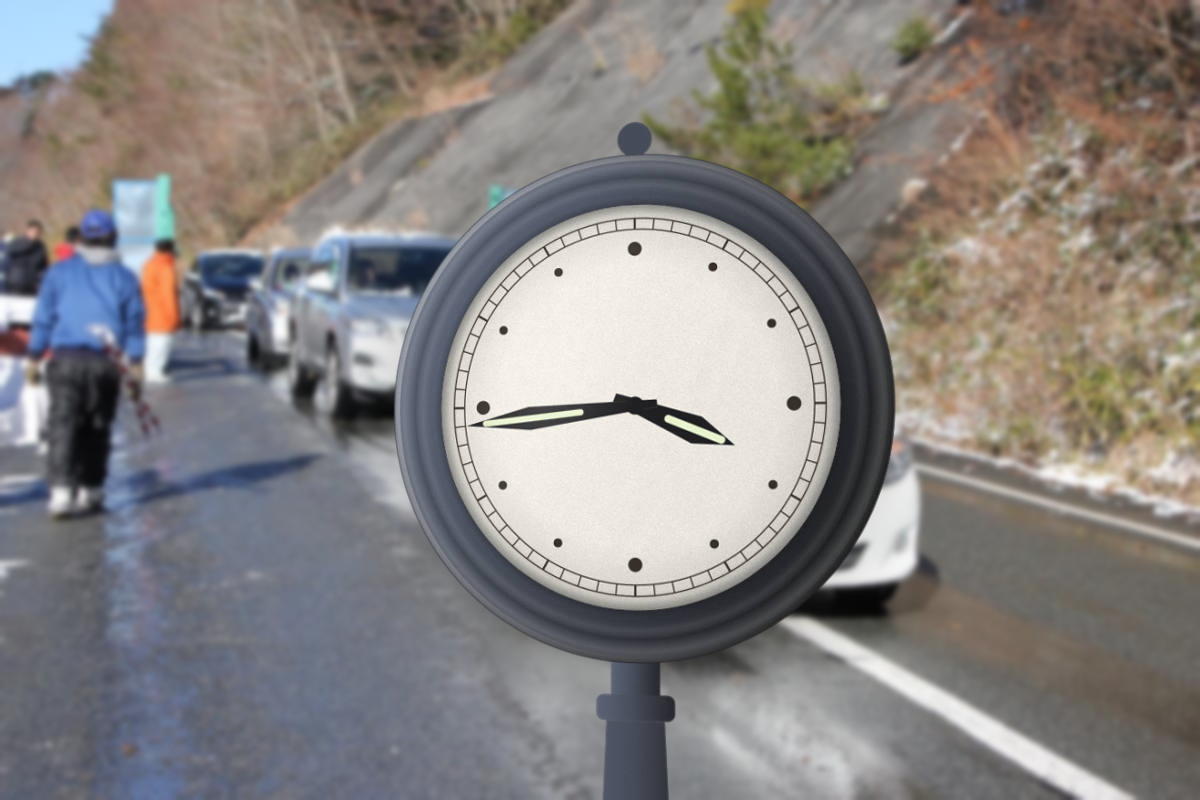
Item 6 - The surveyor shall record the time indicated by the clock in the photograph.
3:44
